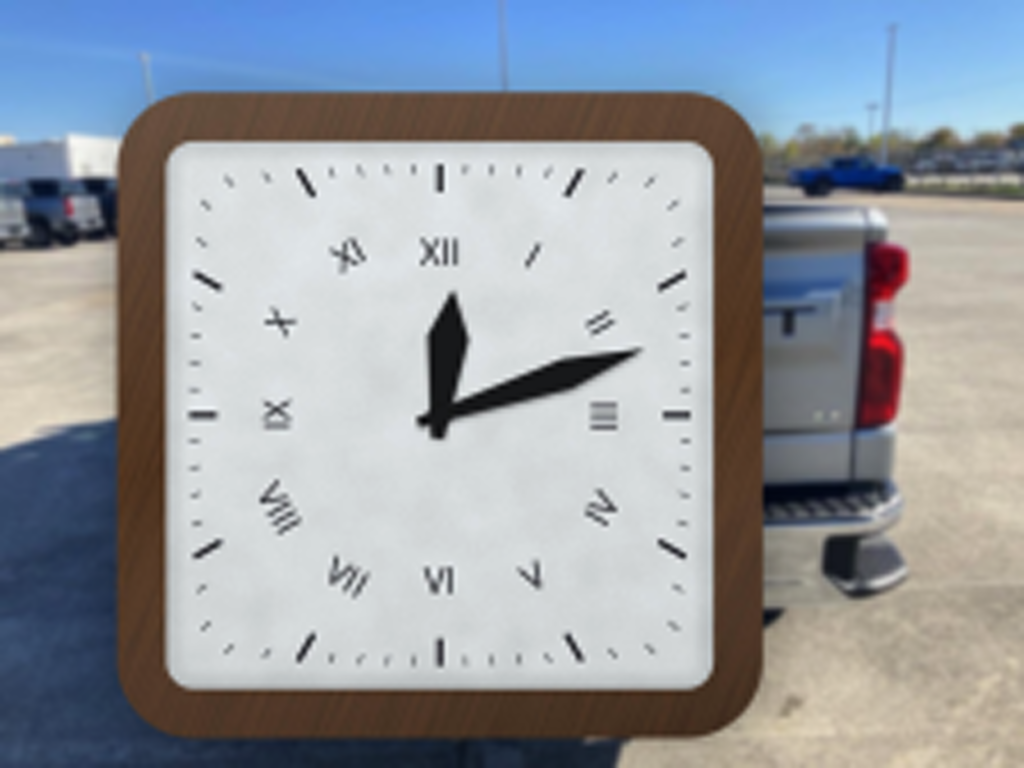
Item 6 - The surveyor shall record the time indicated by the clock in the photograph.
12:12
